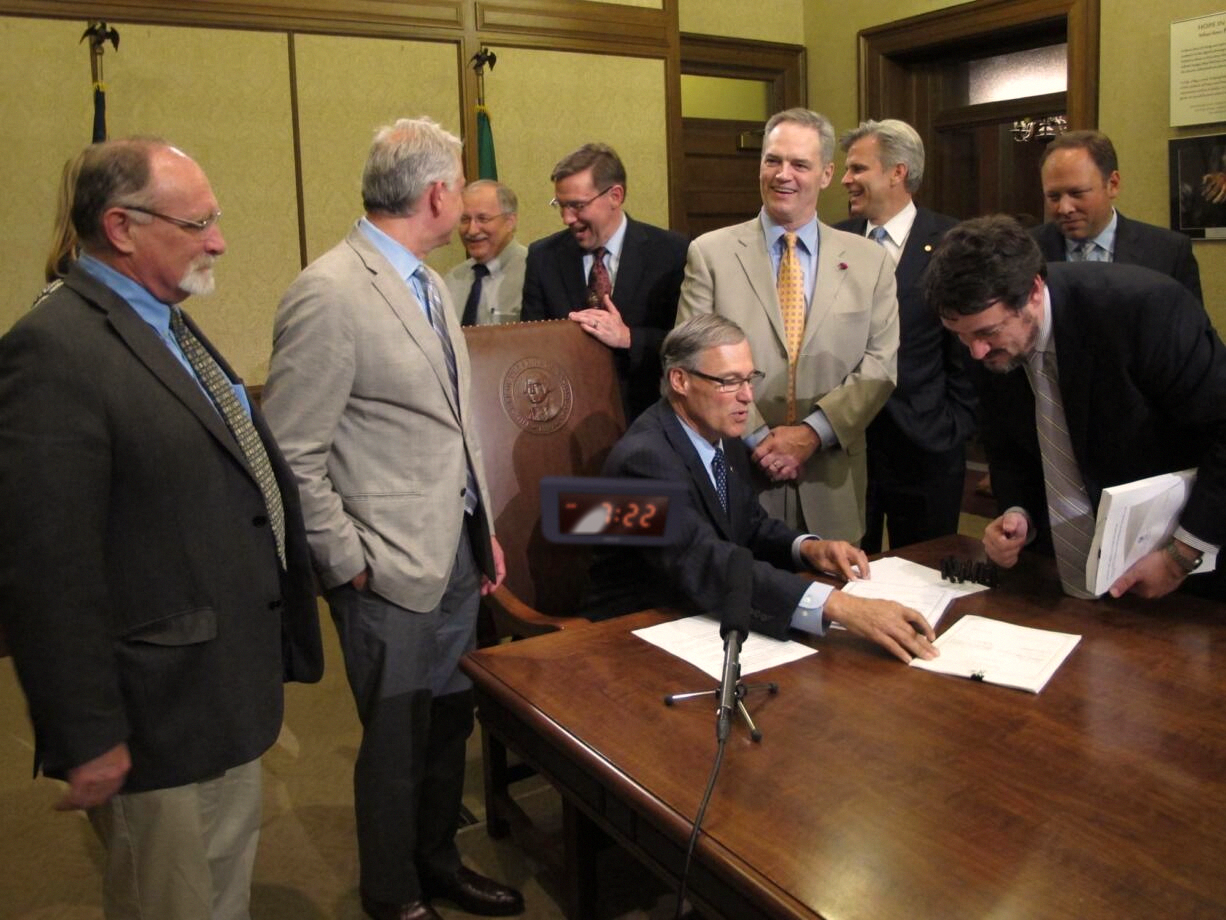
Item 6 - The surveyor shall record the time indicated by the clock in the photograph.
7:22
